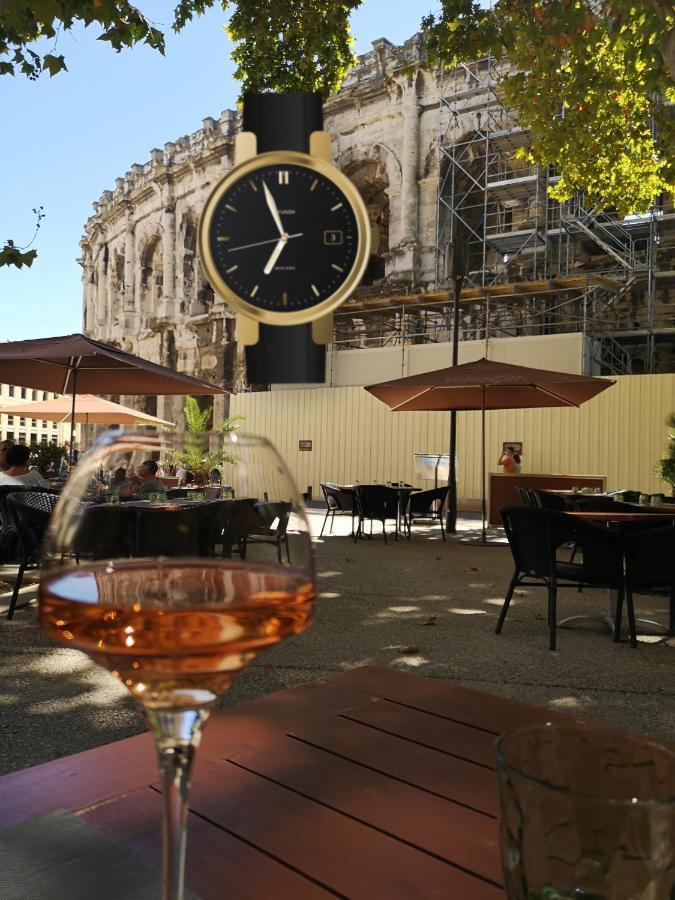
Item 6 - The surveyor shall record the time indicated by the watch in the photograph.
6:56:43
